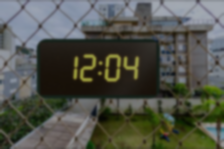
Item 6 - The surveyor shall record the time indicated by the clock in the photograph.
12:04
